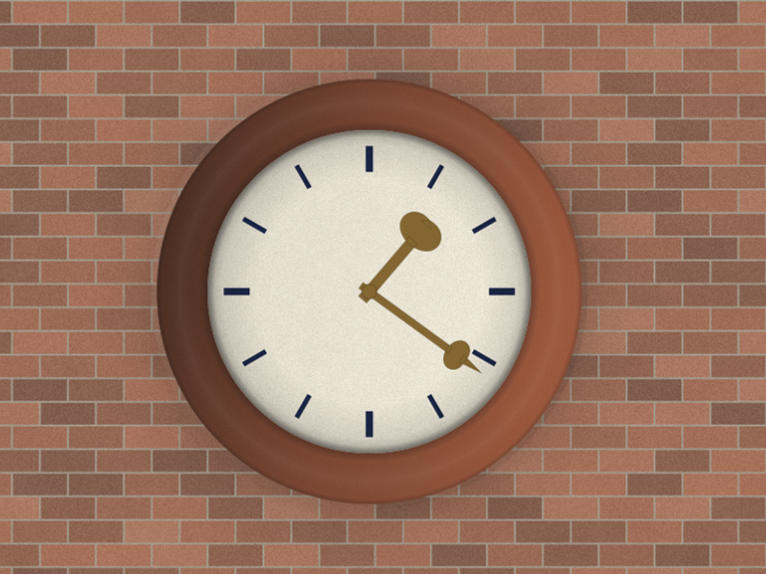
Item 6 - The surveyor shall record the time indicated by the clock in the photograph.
1:21
